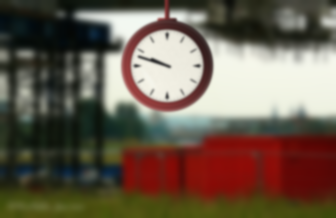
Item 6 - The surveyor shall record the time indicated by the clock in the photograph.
9:48
